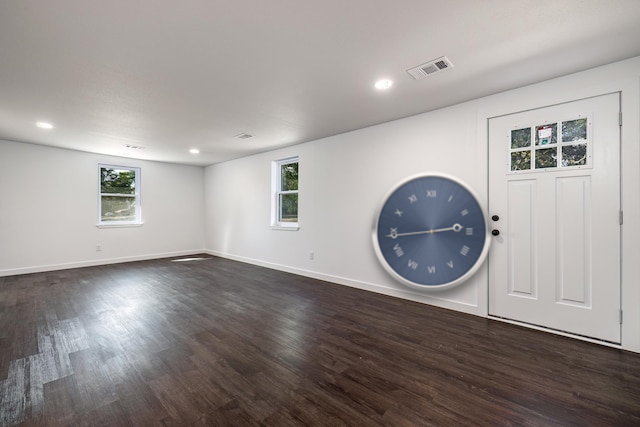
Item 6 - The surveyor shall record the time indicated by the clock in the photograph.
2:44
